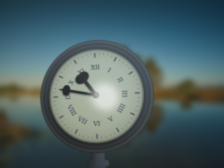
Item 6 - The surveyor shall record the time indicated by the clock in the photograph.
10:47
